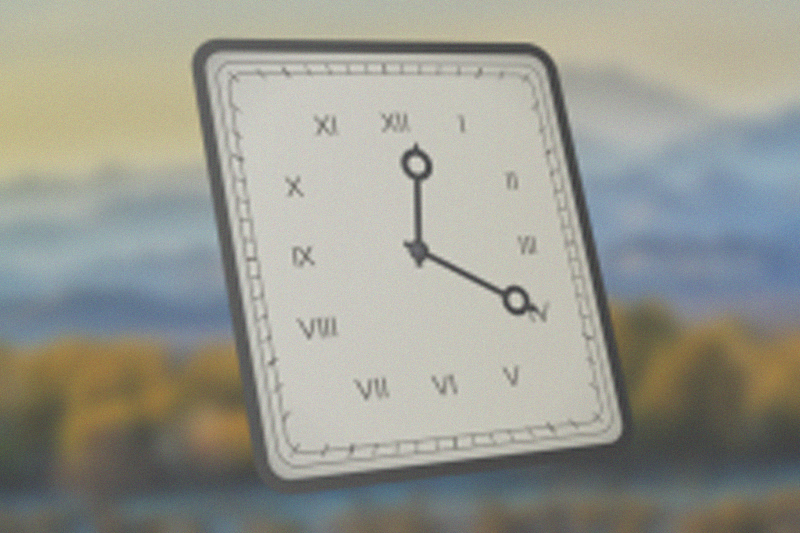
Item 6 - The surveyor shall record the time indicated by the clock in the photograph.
12:20
